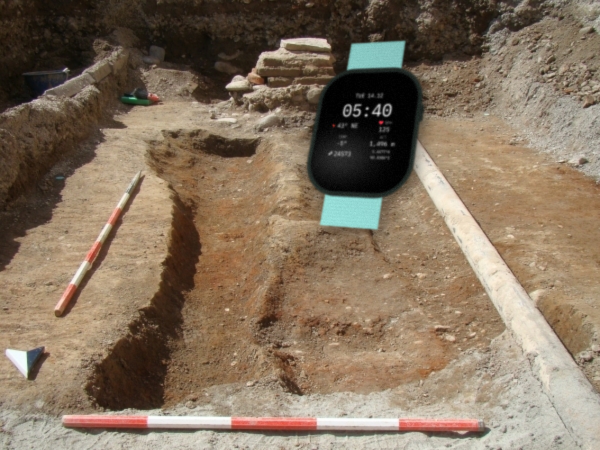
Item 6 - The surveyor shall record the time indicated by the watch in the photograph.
5:40
